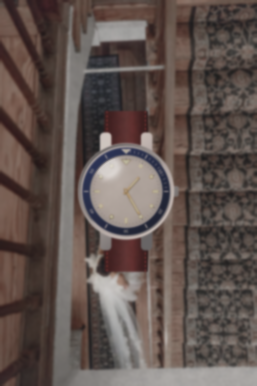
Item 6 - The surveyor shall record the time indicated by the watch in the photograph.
1:25
